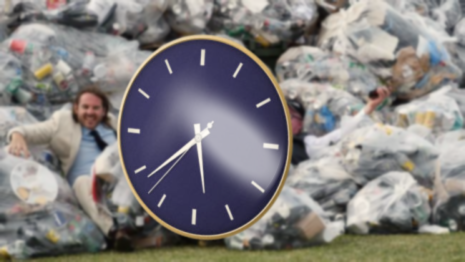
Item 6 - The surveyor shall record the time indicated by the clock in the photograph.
5:38:37
